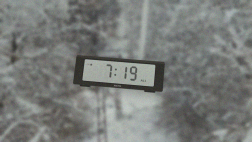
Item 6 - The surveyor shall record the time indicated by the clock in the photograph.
7:19
